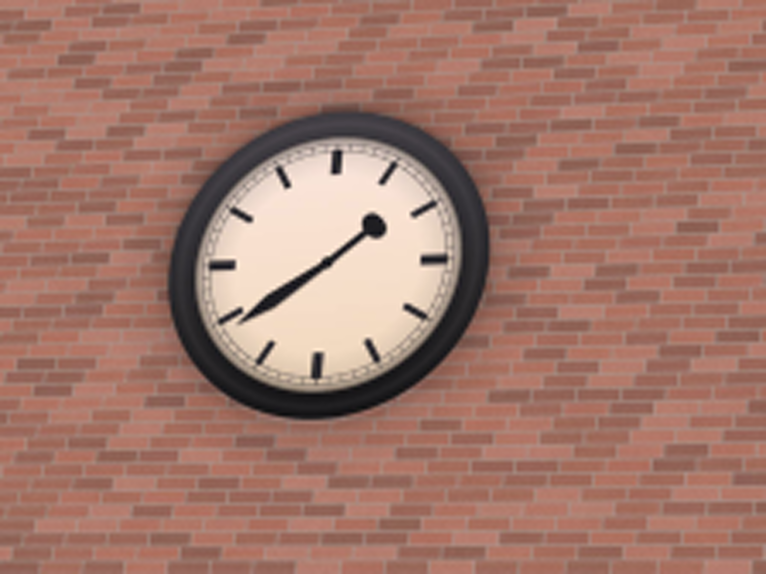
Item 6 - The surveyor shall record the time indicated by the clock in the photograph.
1:39
